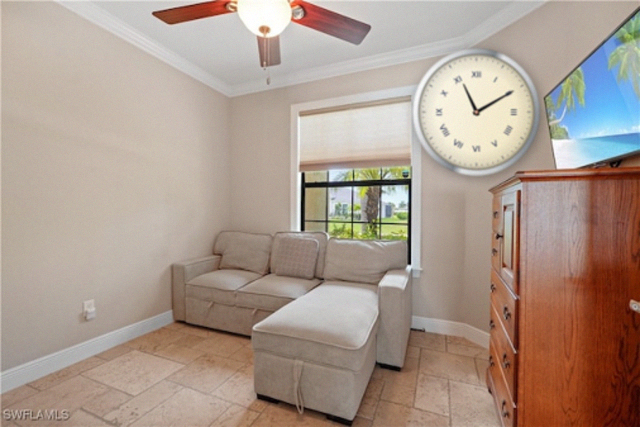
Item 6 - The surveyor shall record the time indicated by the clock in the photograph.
11:10
